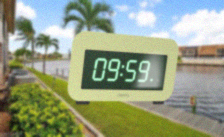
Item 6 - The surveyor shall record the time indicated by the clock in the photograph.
9:59
